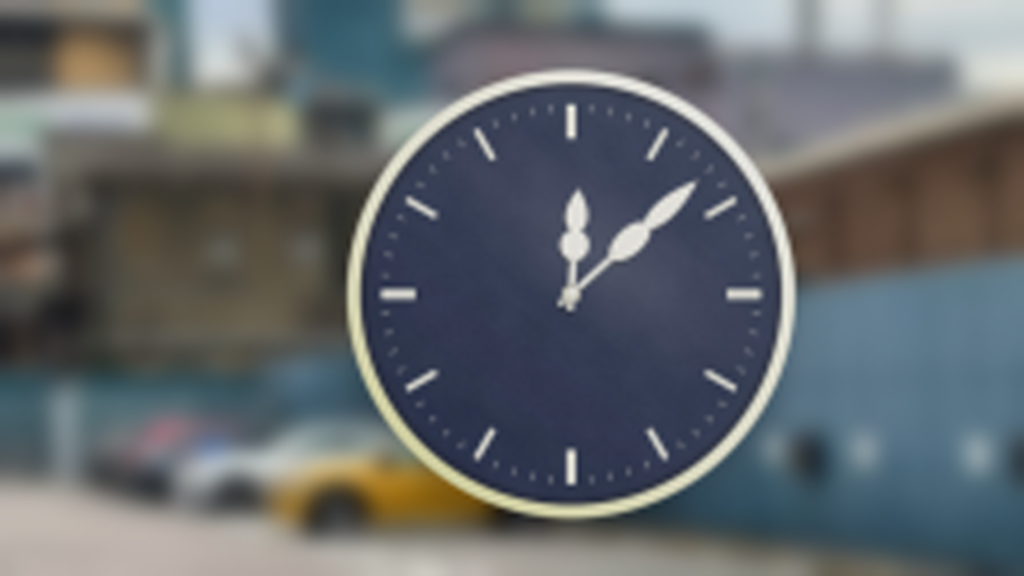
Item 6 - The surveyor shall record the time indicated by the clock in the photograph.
12:08
